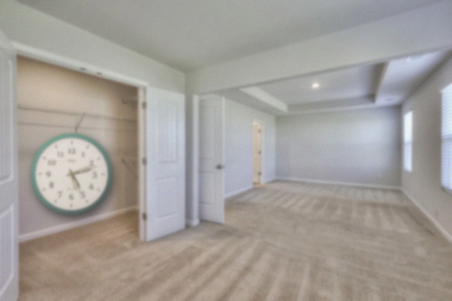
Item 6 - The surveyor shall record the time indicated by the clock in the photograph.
5:12
